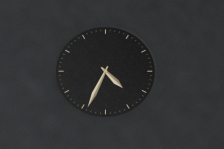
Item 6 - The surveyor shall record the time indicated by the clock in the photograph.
4:34
